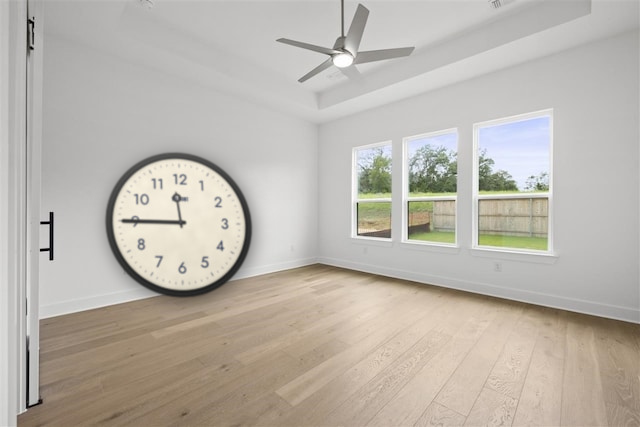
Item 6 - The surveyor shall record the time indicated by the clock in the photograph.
11:45
